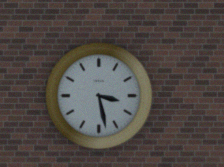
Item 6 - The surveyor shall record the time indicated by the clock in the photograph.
3:28
